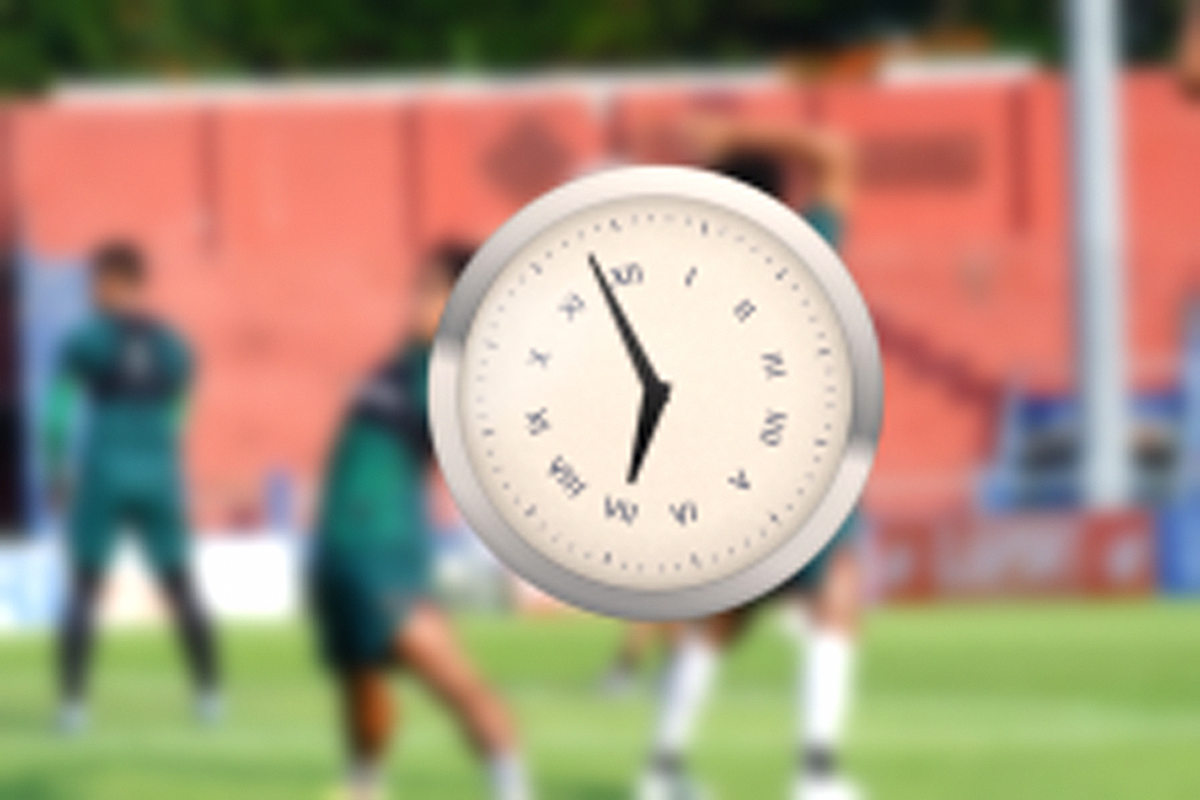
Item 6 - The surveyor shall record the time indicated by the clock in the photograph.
6:58
